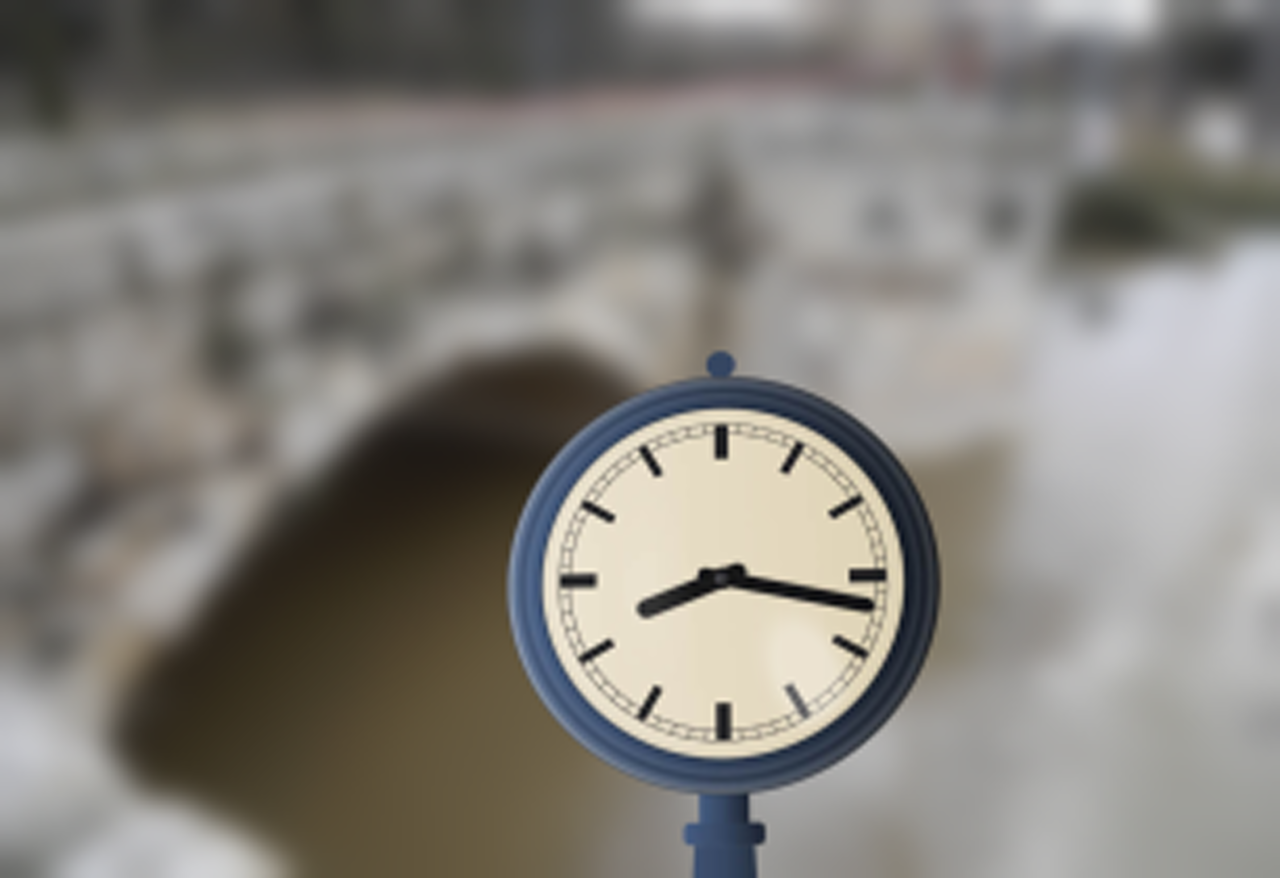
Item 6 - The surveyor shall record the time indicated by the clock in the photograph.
8:17
